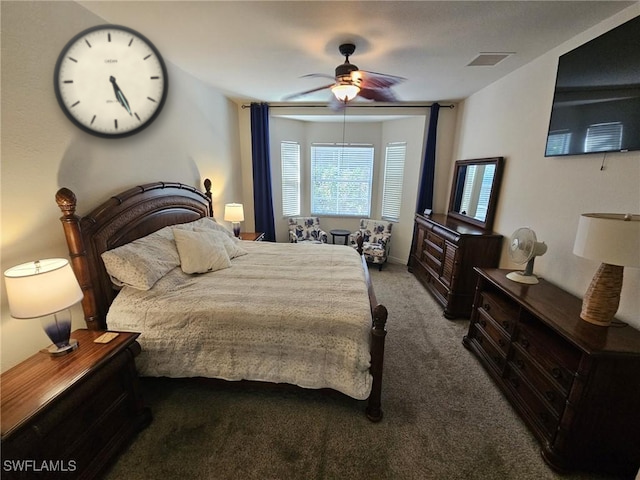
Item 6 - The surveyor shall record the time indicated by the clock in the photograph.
5:26
